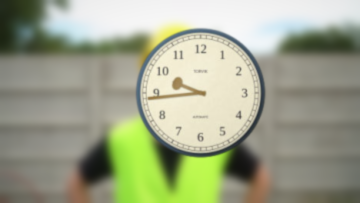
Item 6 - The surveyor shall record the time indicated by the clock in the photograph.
9:44
